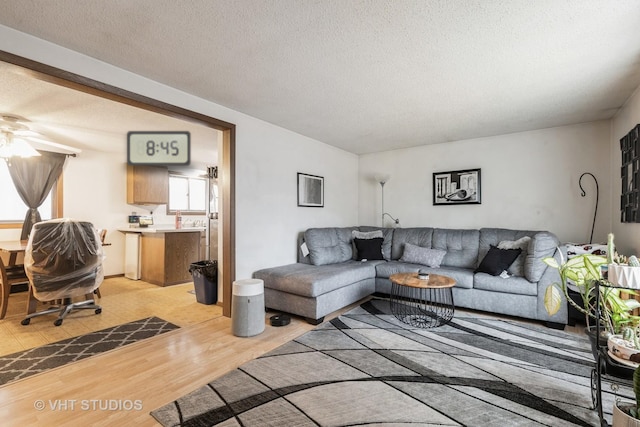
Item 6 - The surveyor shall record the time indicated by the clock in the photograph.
8:45
